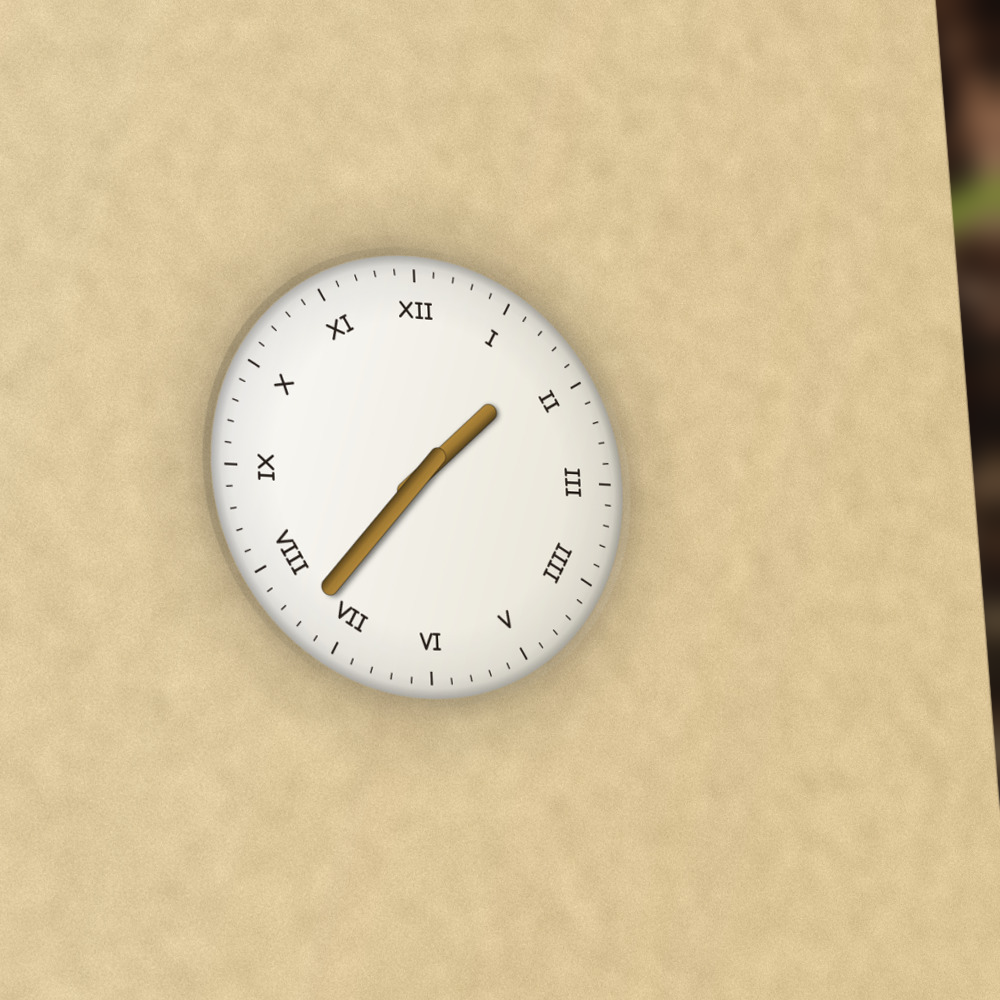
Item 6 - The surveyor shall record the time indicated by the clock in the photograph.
1:37
